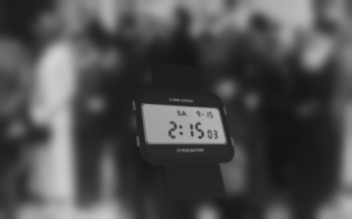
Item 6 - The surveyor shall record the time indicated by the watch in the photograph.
2:15
